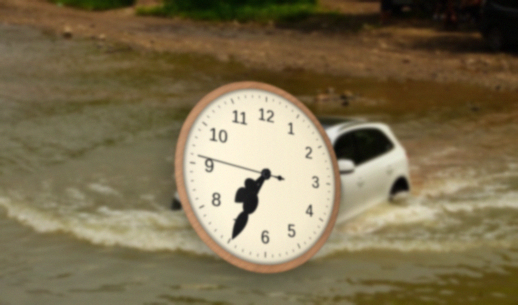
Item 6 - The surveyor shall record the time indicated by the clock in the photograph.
7:34:46
